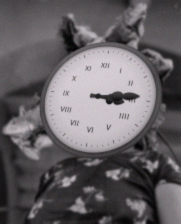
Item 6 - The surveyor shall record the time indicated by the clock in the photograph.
3:14
